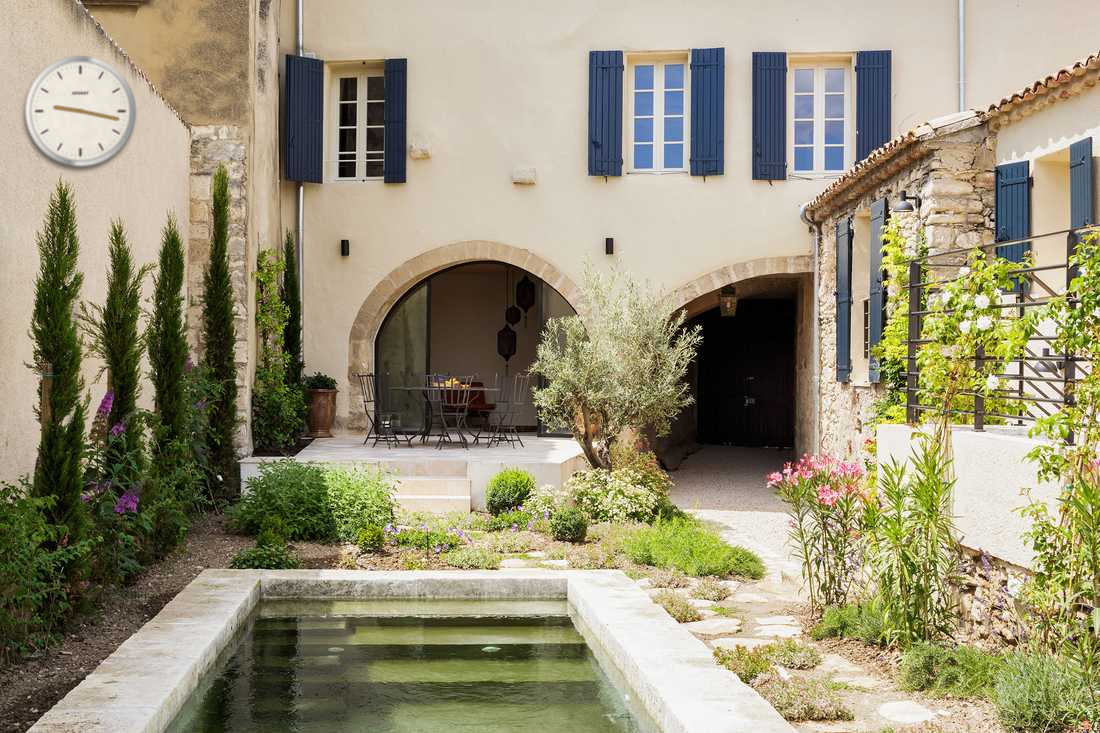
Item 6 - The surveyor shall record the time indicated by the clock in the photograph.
9:17
